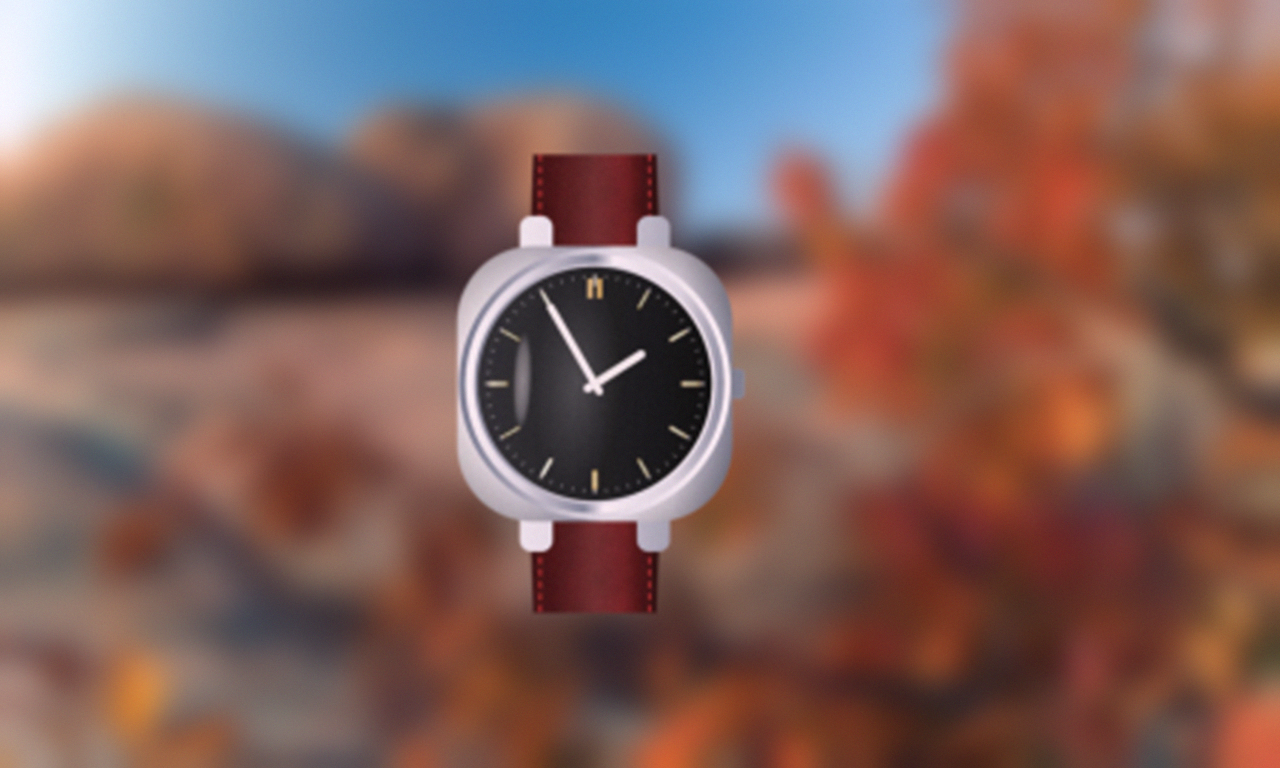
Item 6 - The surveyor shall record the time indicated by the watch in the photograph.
1:55
